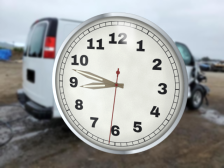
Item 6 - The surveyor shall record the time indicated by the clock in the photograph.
8:47:31
